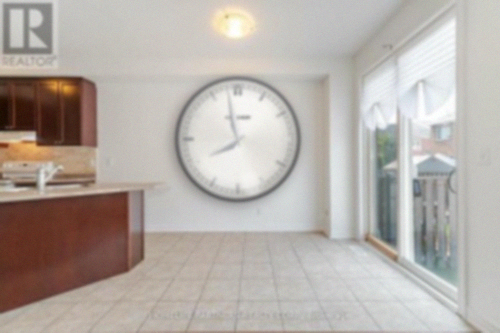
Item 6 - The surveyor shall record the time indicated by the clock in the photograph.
7:58
